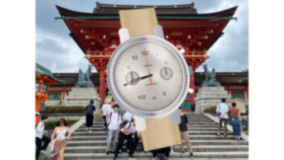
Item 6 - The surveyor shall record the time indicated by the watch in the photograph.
8:43
